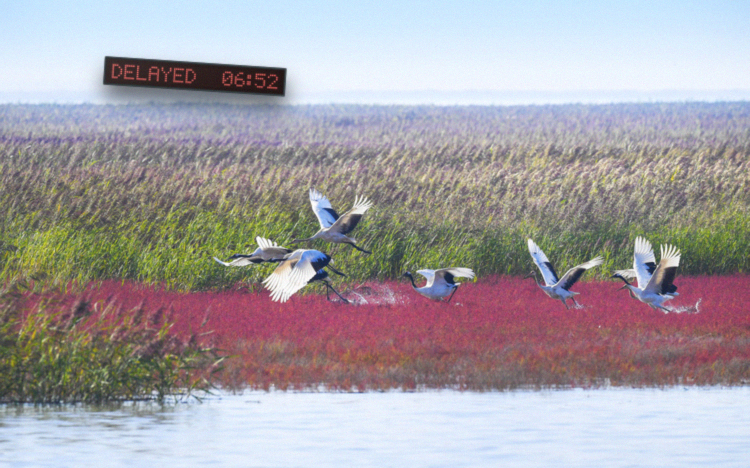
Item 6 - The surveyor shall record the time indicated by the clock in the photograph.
6:52
